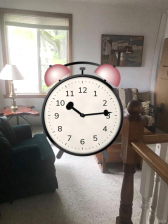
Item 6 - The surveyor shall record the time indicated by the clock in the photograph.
10:14
